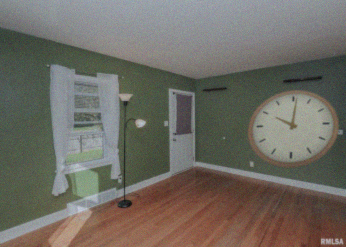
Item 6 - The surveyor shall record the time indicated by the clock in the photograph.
10:01
